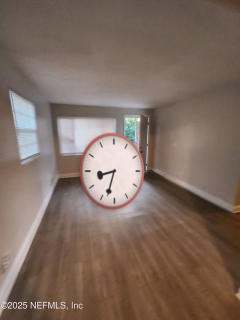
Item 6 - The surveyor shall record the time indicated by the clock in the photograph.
8:33
